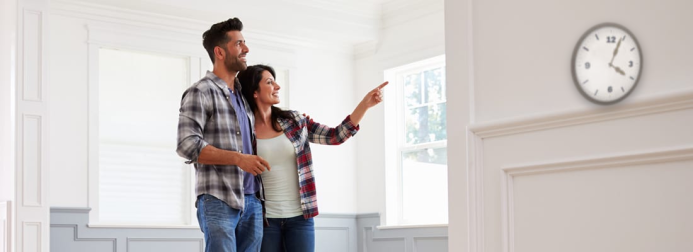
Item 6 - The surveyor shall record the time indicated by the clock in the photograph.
4:04
